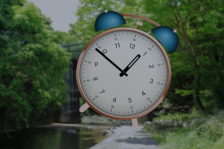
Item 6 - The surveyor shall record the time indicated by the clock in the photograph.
12:49
